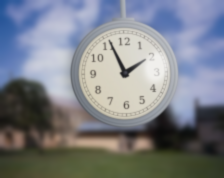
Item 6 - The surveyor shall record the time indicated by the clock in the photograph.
1:56
